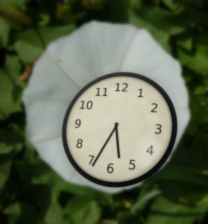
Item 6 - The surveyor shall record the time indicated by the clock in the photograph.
5:34
